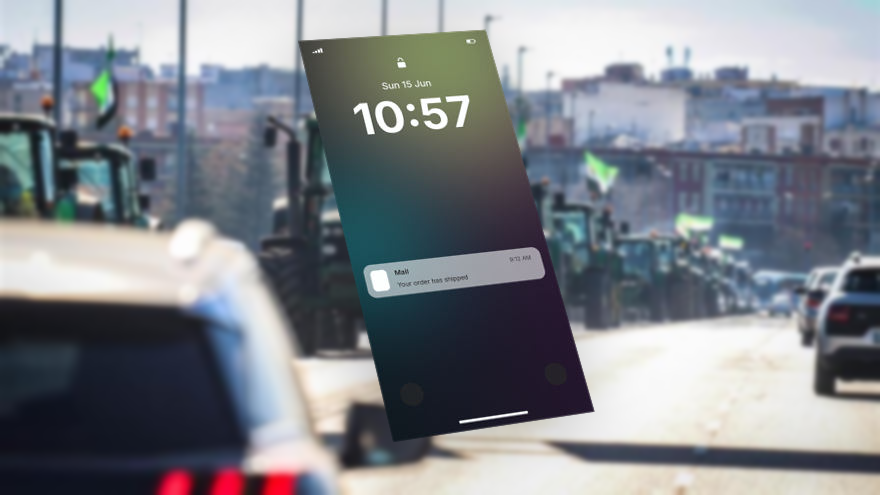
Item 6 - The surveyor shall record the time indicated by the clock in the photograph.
10:57
